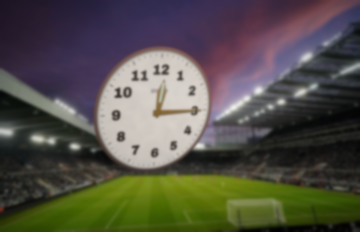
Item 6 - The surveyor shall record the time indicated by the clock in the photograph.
12:15
